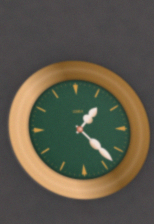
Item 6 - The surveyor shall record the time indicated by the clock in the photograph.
1:23
